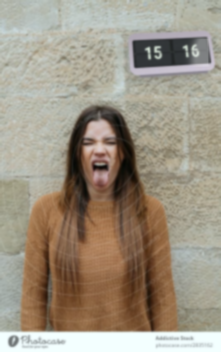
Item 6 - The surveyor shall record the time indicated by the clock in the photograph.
15:16
